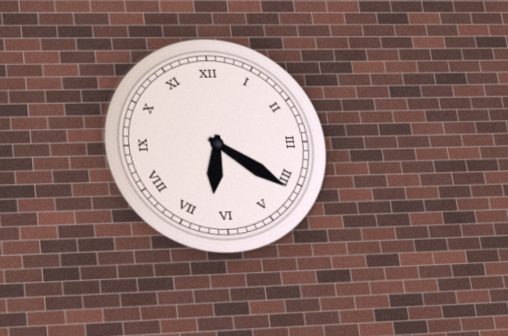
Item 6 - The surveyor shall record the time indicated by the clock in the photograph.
6:21
